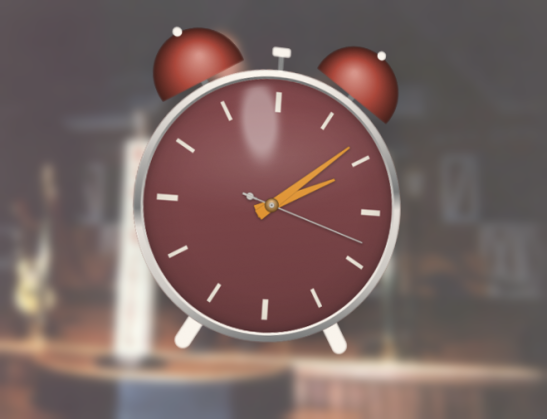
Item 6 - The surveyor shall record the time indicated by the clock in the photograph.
2:08:18
